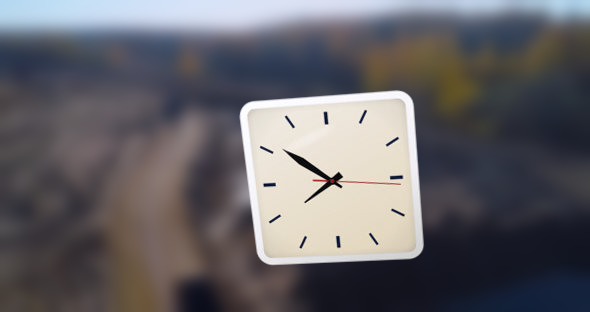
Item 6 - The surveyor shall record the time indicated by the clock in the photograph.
7:51:16
